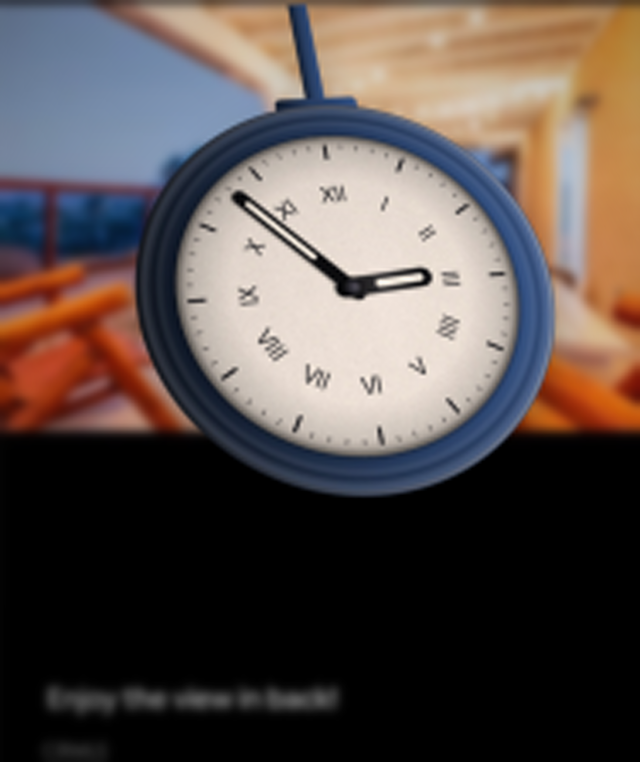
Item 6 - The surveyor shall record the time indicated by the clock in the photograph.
2:53
